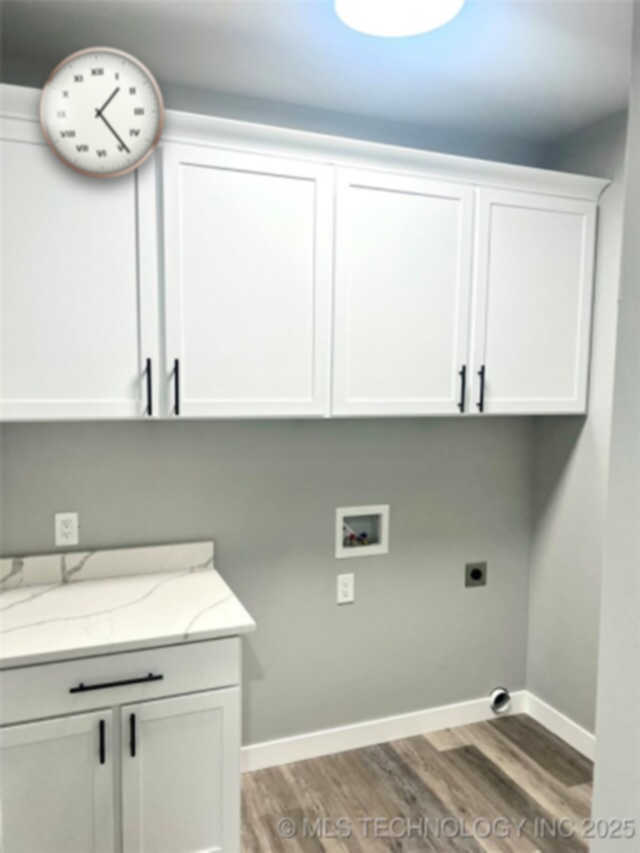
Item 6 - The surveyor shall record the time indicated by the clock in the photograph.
1:24
